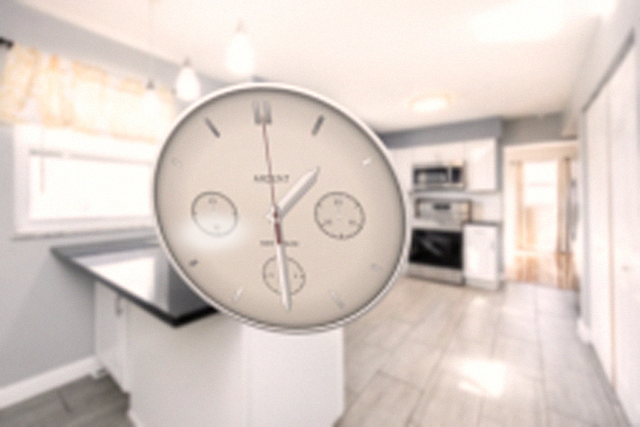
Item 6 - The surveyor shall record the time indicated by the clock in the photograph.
1:30
